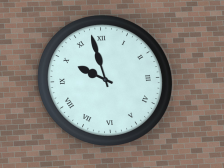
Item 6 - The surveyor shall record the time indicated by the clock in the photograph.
9:58
